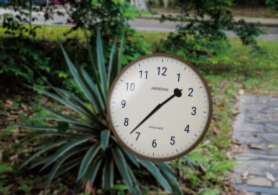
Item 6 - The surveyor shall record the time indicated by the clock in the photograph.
1:37
